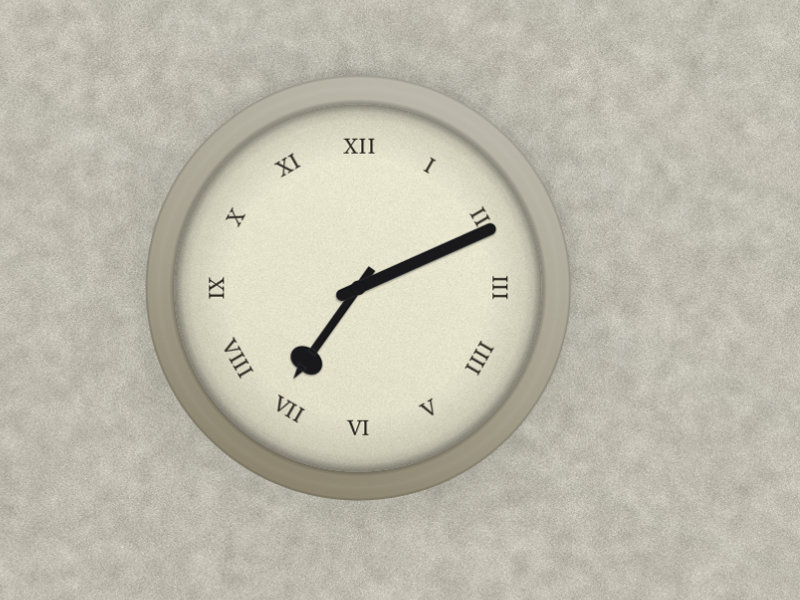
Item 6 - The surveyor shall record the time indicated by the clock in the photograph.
7:11
